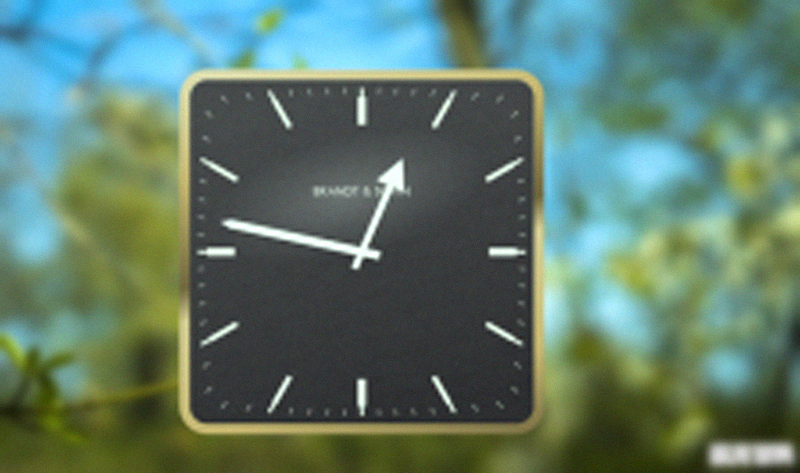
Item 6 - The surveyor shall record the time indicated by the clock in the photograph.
12:47
